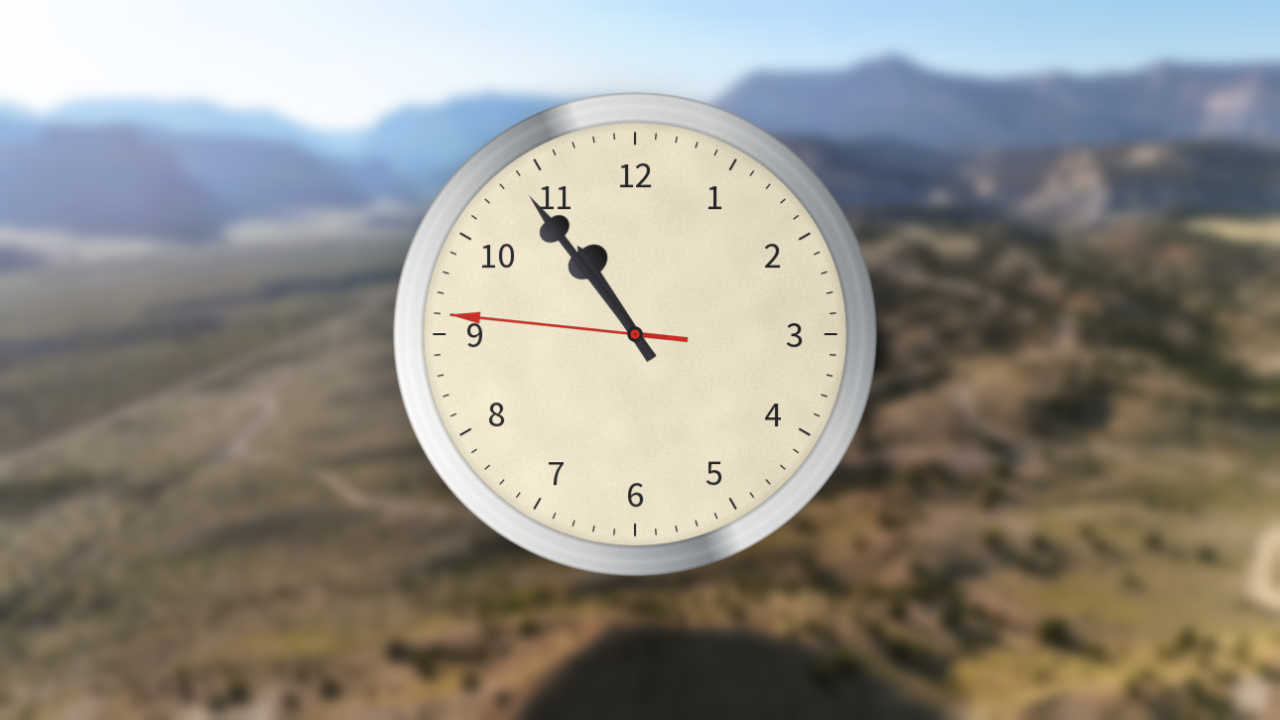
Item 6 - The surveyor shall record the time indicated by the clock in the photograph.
10:53:46
